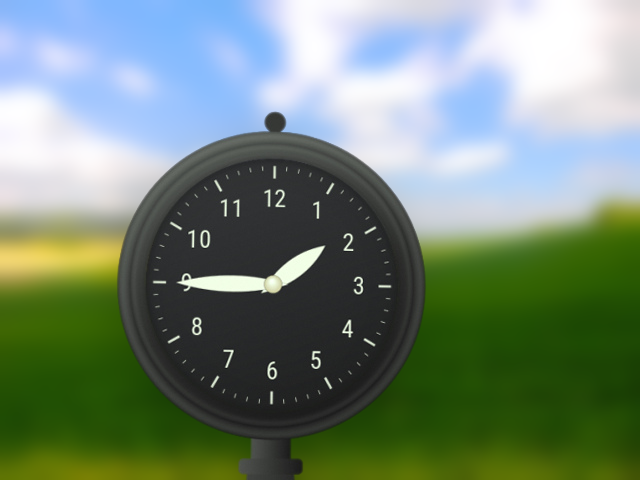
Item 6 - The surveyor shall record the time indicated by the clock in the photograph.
1:45
